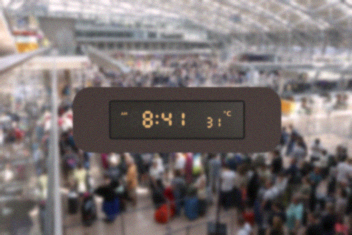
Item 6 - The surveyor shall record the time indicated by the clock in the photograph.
8:41
